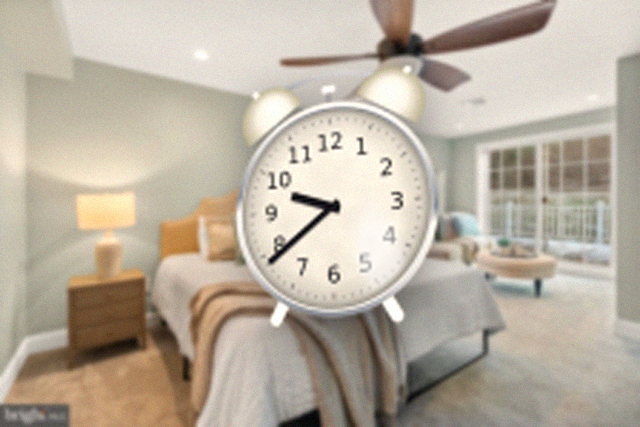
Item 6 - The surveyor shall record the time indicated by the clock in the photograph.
9:39
